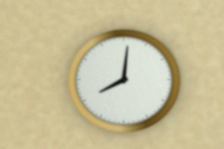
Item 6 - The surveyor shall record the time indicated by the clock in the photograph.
8:01
